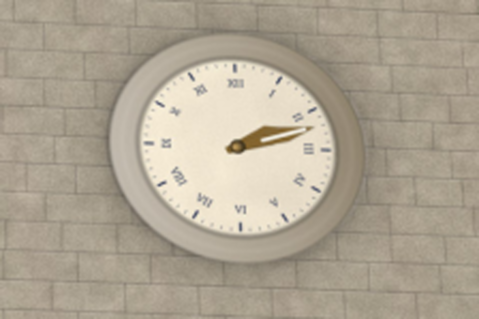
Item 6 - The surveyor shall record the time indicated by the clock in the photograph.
2:12
